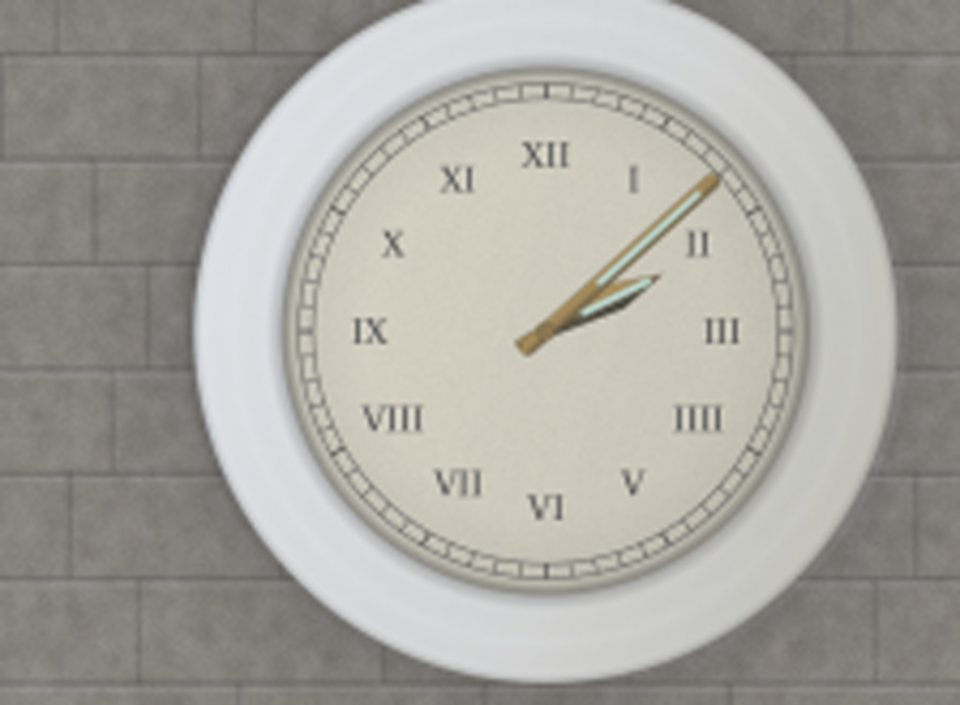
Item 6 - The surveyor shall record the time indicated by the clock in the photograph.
2:08
